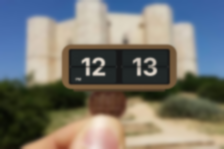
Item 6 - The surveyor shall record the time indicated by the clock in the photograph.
12:13
